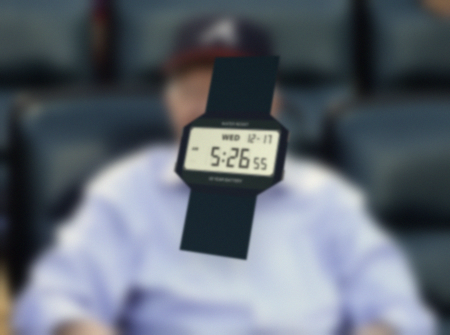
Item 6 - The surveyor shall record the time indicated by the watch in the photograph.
5:26
